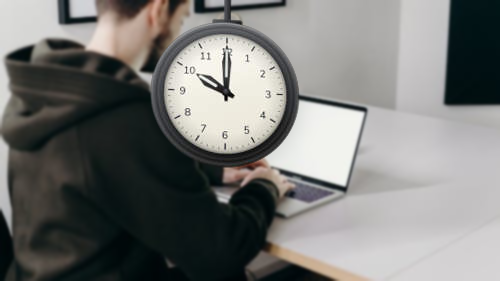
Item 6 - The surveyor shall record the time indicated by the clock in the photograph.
10:00
